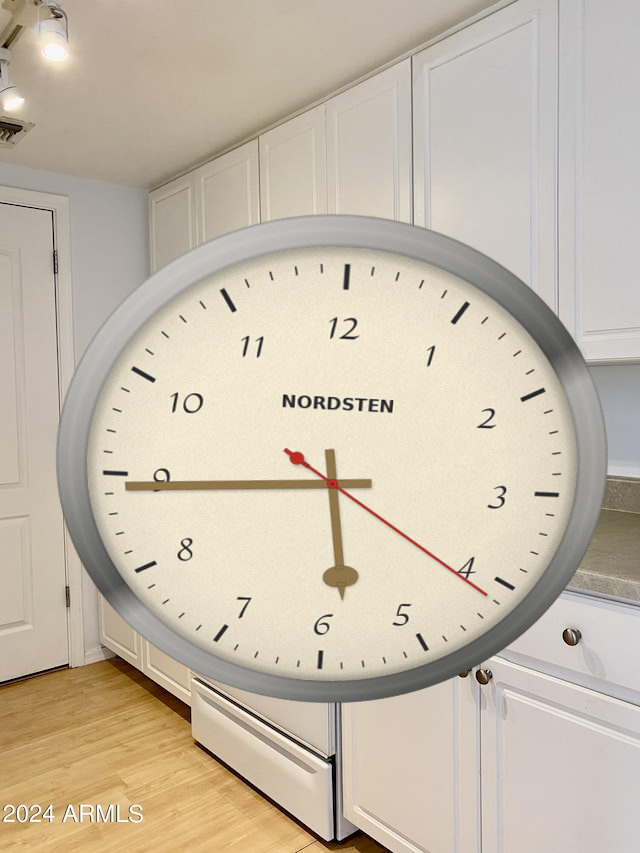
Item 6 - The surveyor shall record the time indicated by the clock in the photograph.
5:44:21
